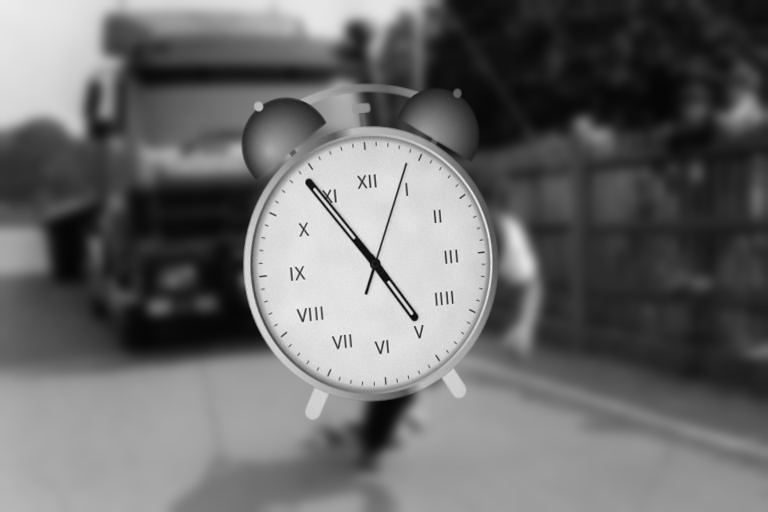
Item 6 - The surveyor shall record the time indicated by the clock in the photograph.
4:54:04
